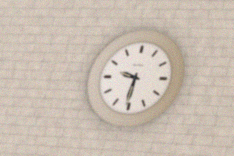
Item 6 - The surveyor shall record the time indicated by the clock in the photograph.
9:31
